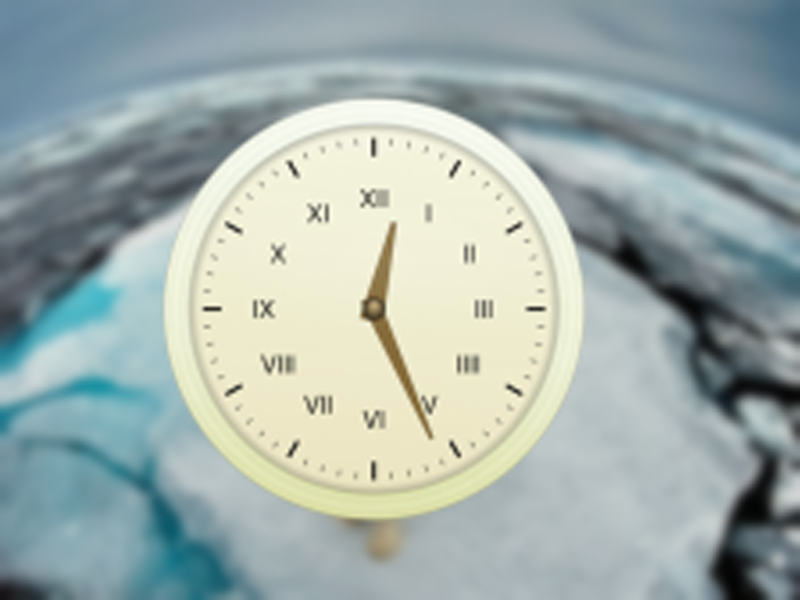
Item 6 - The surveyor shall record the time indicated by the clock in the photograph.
12:26
